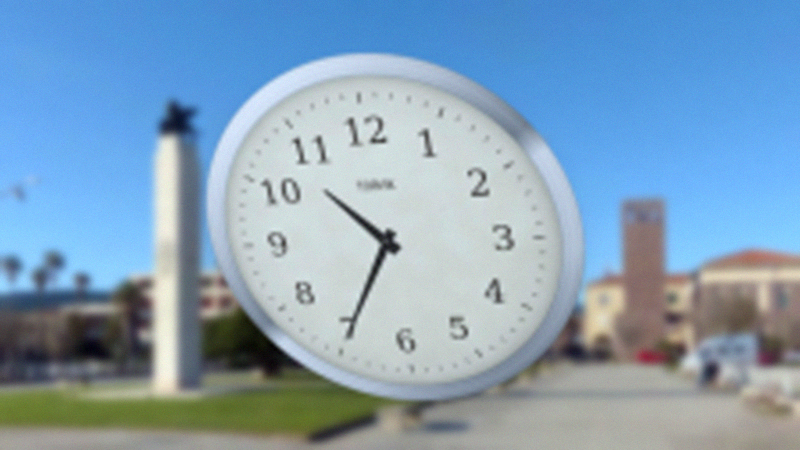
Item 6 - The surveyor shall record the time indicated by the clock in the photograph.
10:35
